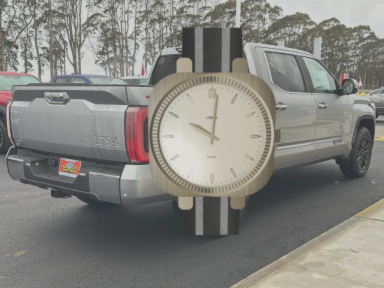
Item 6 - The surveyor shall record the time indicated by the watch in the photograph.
10:01
